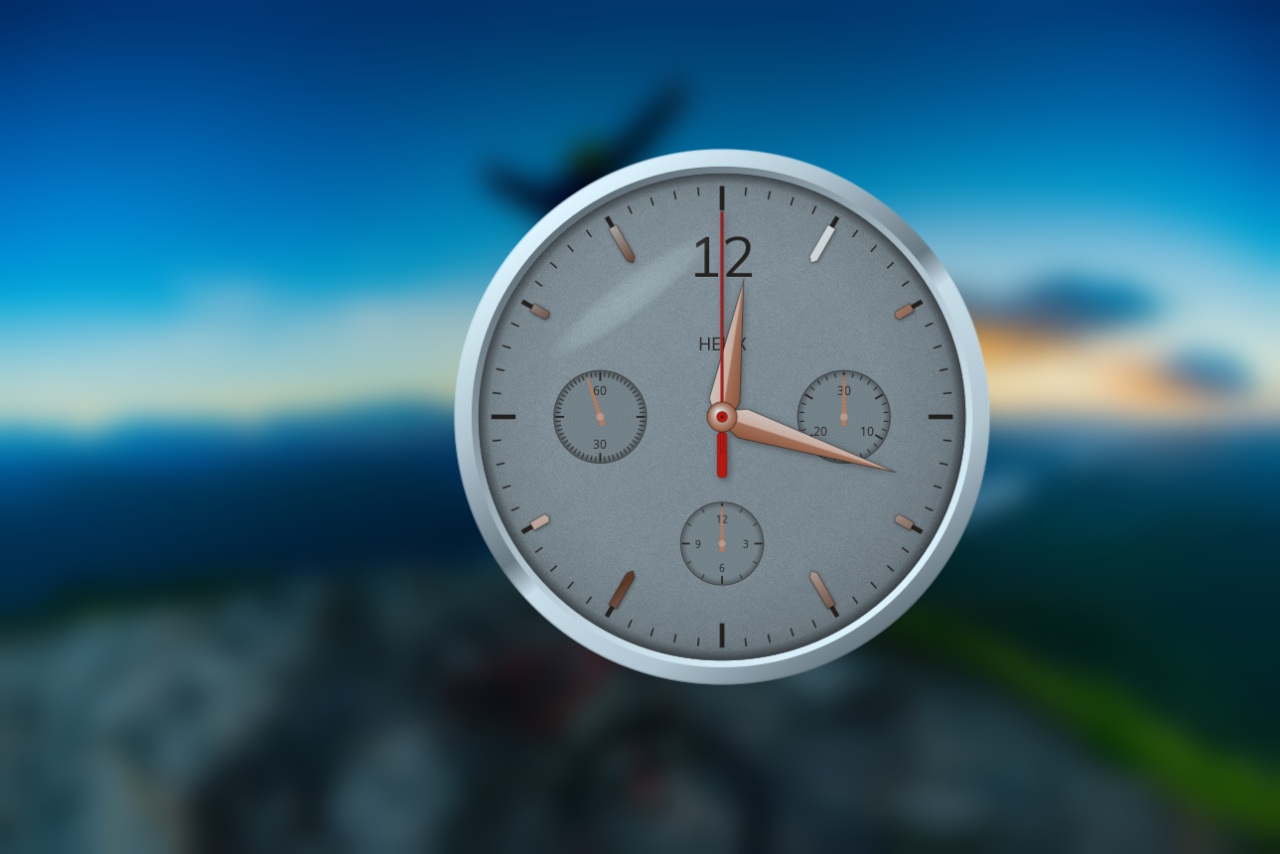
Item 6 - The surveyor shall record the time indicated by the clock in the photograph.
12:17:57
